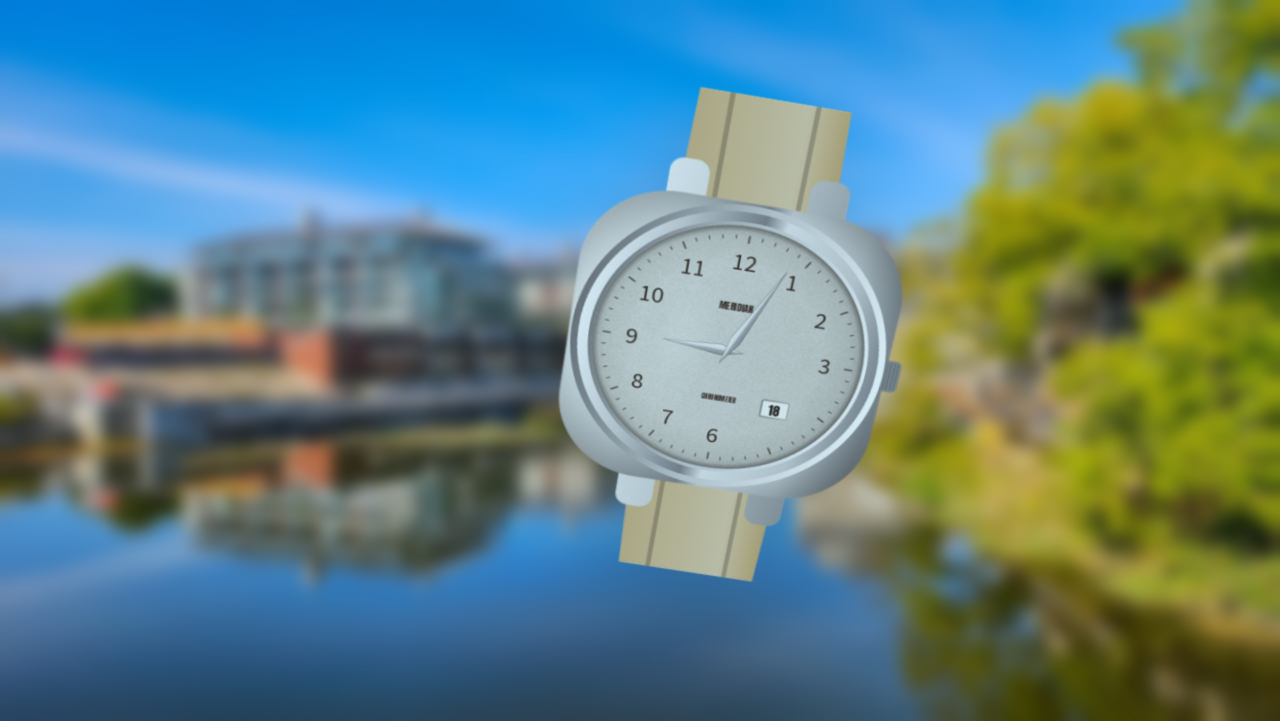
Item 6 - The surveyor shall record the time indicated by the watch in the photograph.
9:04
